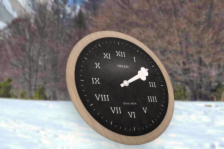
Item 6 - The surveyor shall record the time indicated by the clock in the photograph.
2:10
